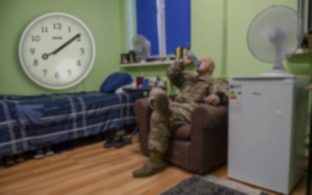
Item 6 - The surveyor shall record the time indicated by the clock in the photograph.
8:09
